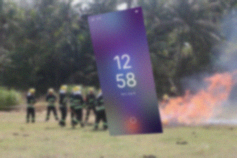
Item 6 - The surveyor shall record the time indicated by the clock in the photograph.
12:58
